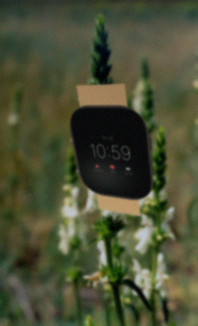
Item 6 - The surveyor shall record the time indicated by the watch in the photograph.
10:59
